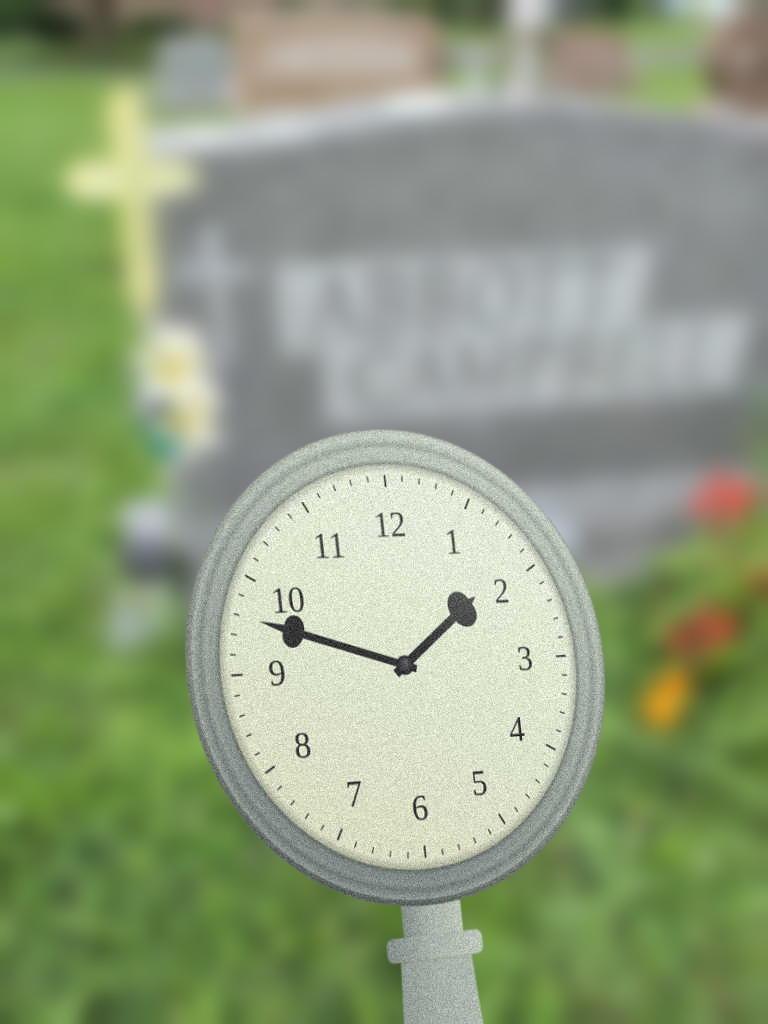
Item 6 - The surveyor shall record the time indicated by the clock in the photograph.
1:48
